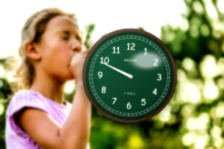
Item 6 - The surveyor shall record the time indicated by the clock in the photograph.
9:49
